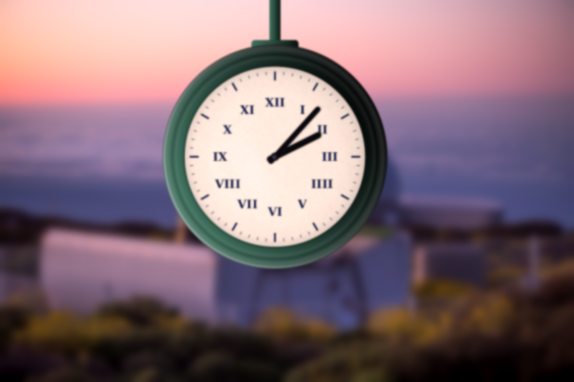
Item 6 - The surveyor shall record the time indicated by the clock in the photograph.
2:07
